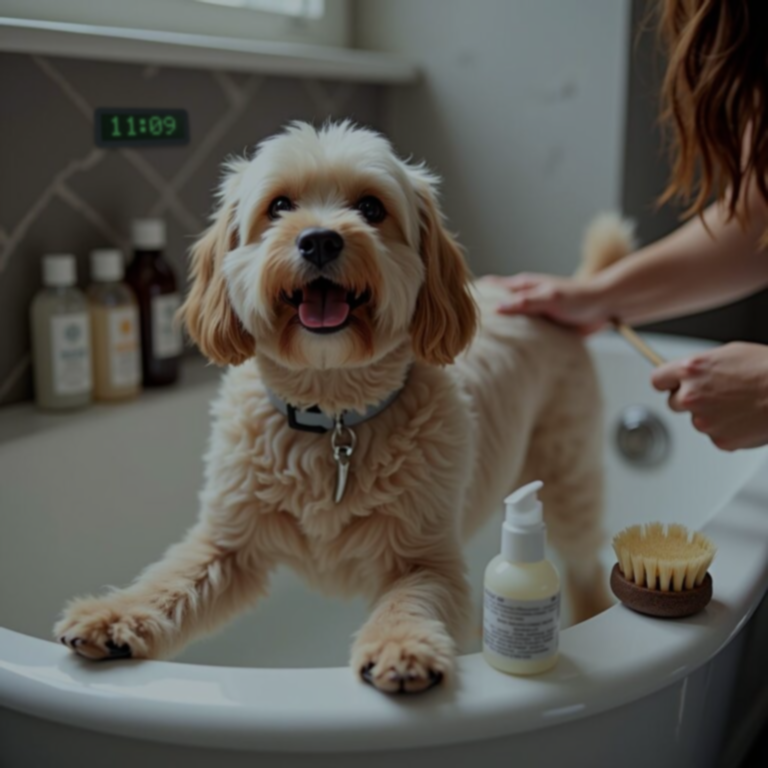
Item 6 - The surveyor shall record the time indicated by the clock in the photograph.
11:09
